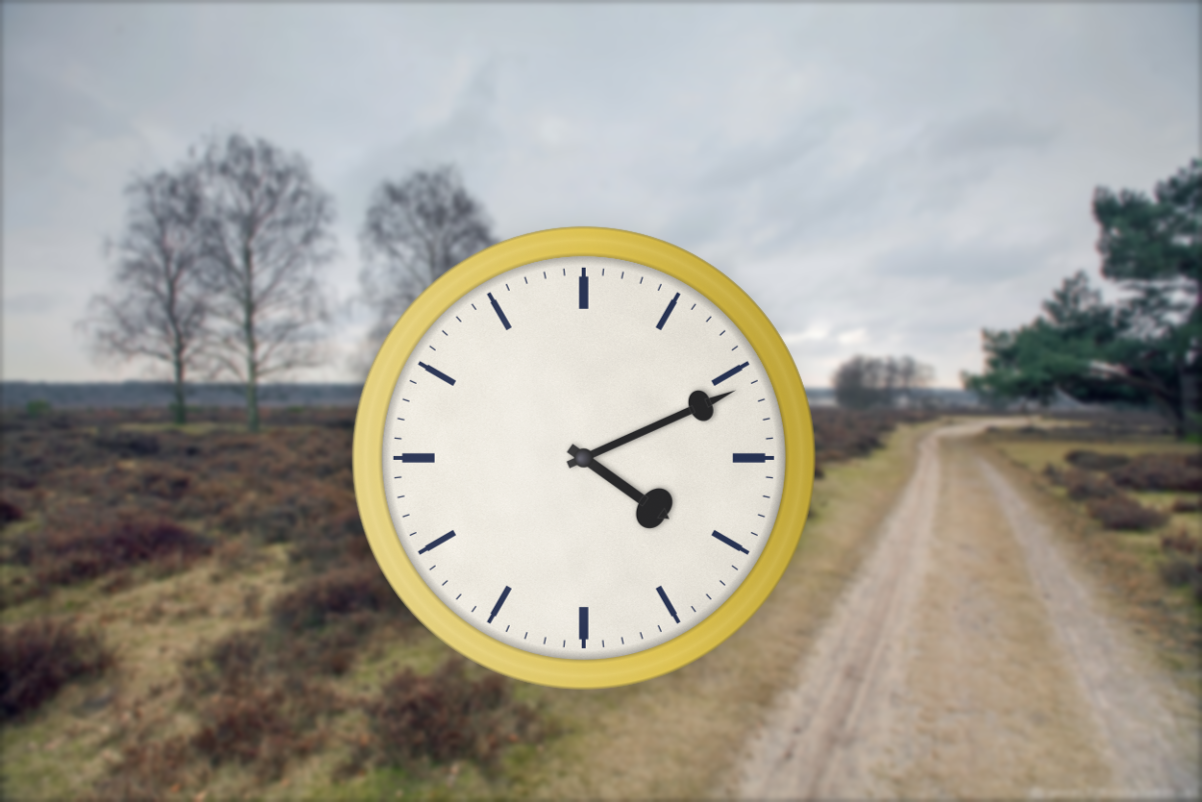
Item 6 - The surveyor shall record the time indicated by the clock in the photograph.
4:11
